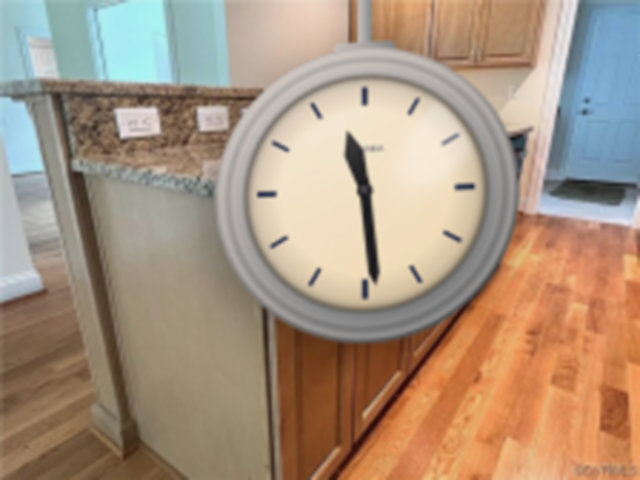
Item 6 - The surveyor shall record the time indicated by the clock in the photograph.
11:29
